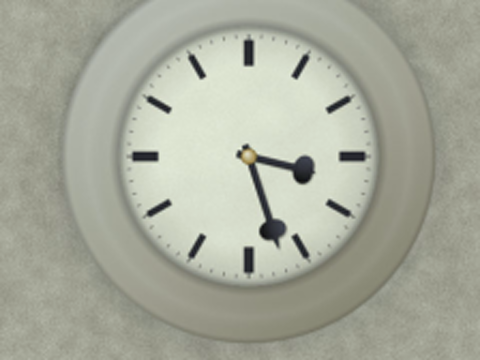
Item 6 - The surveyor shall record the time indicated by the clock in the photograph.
3:27
